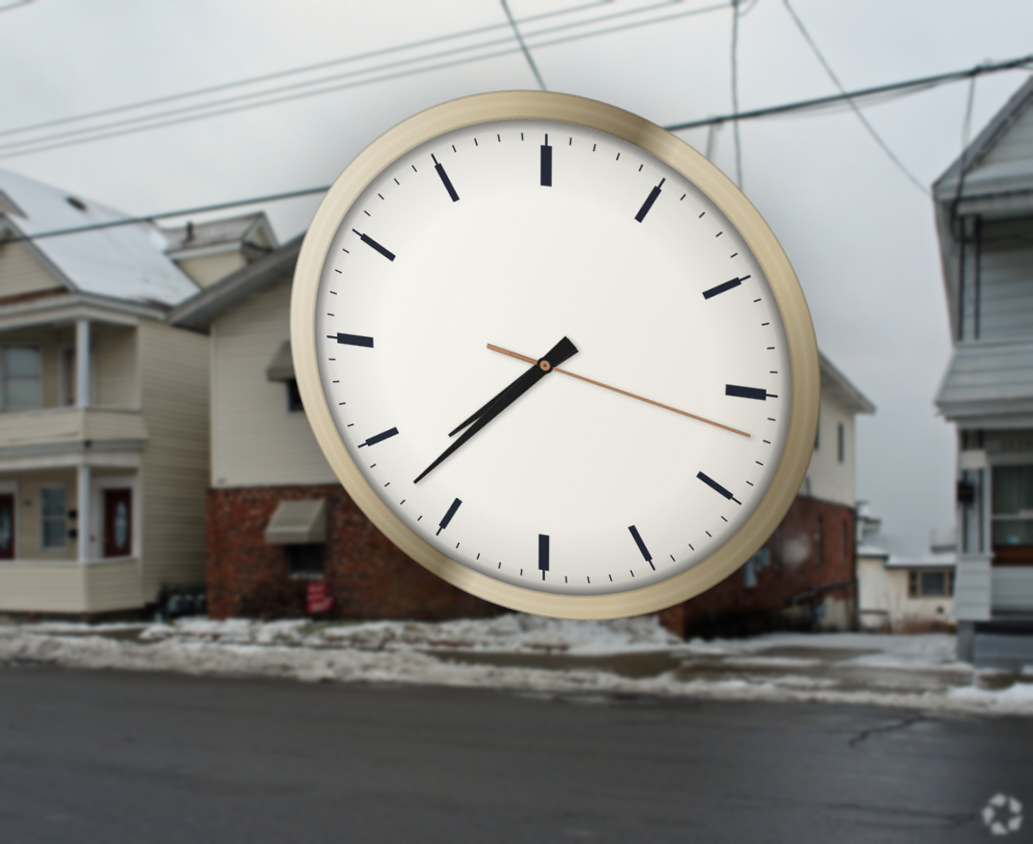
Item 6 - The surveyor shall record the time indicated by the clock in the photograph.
7:37:17
